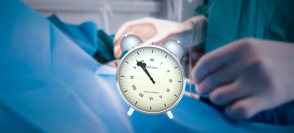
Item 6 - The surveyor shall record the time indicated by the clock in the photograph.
10:53
